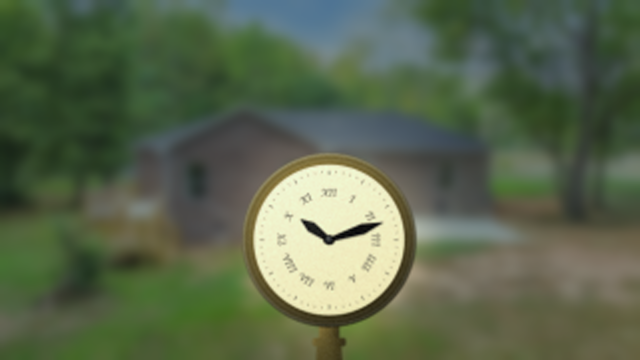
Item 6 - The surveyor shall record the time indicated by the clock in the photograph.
10:12
